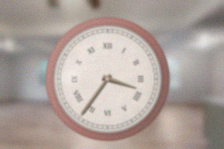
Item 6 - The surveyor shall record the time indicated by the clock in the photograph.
3:36
